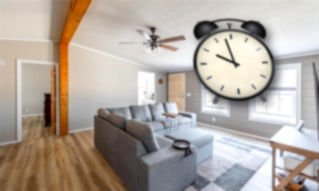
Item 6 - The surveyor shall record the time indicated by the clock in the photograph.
9:58
